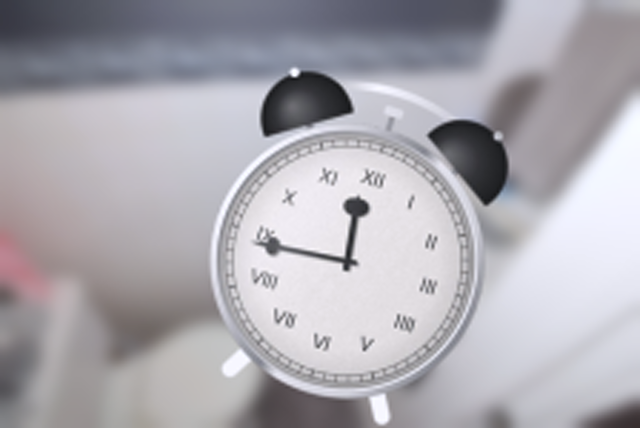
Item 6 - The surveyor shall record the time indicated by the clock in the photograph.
11:44
